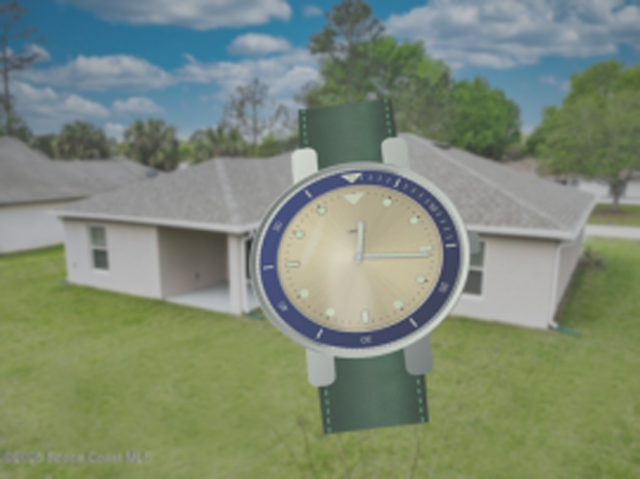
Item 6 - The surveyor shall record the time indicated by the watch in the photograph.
12:16
